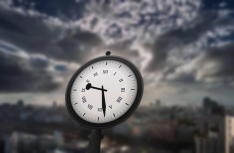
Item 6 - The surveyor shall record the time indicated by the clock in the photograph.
9:28
